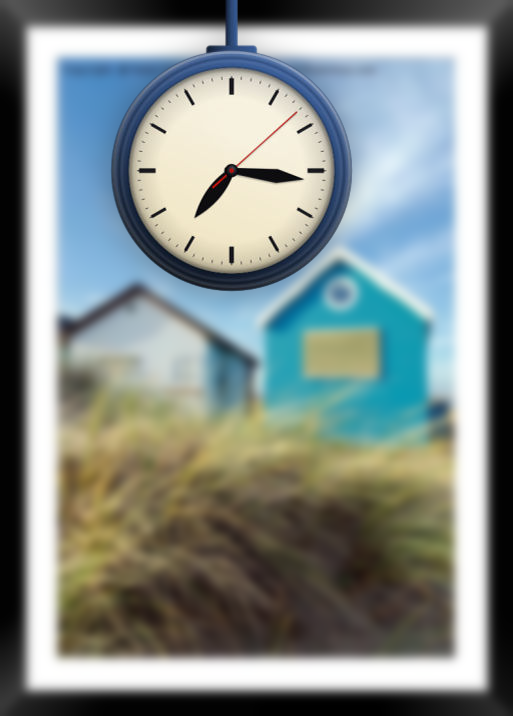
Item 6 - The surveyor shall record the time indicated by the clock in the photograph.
7:16:08
